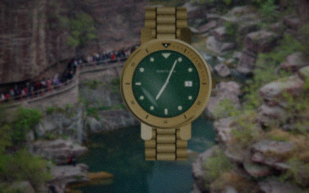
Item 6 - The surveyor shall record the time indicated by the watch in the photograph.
7:04
